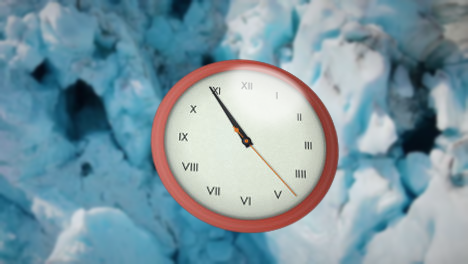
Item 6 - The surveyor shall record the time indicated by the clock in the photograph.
10:54:23
